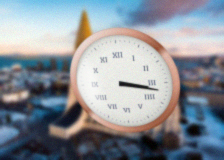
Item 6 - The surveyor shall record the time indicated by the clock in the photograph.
3:17
